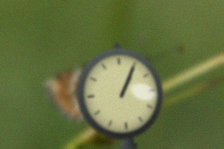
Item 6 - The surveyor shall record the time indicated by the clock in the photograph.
1:05
